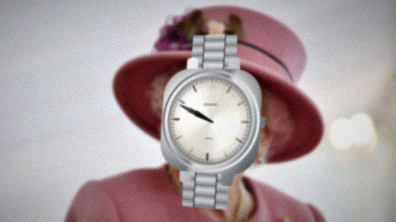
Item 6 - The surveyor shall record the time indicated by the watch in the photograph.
9:49
